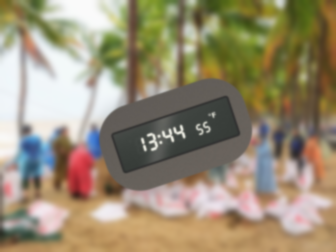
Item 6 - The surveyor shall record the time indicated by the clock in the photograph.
13:44
